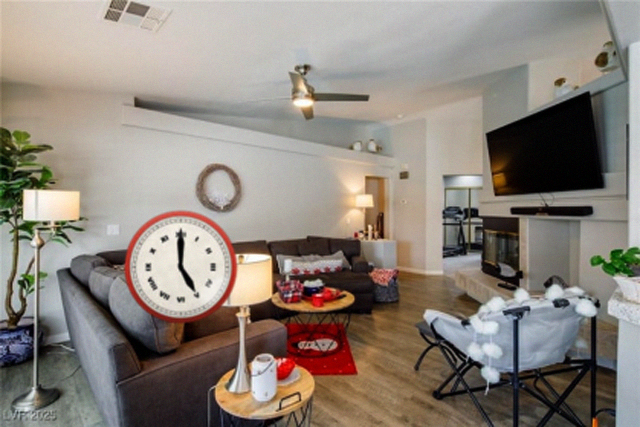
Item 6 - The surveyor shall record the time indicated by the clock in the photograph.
5:00
